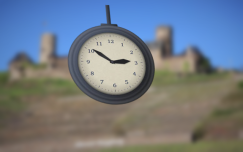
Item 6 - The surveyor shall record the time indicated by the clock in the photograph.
2:51
